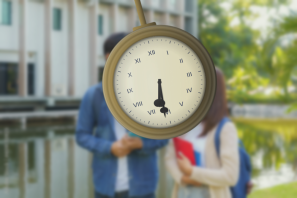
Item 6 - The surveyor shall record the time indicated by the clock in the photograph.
6:31
